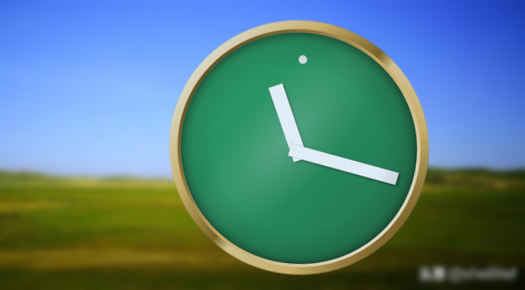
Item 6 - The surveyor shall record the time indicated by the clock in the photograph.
11:17
